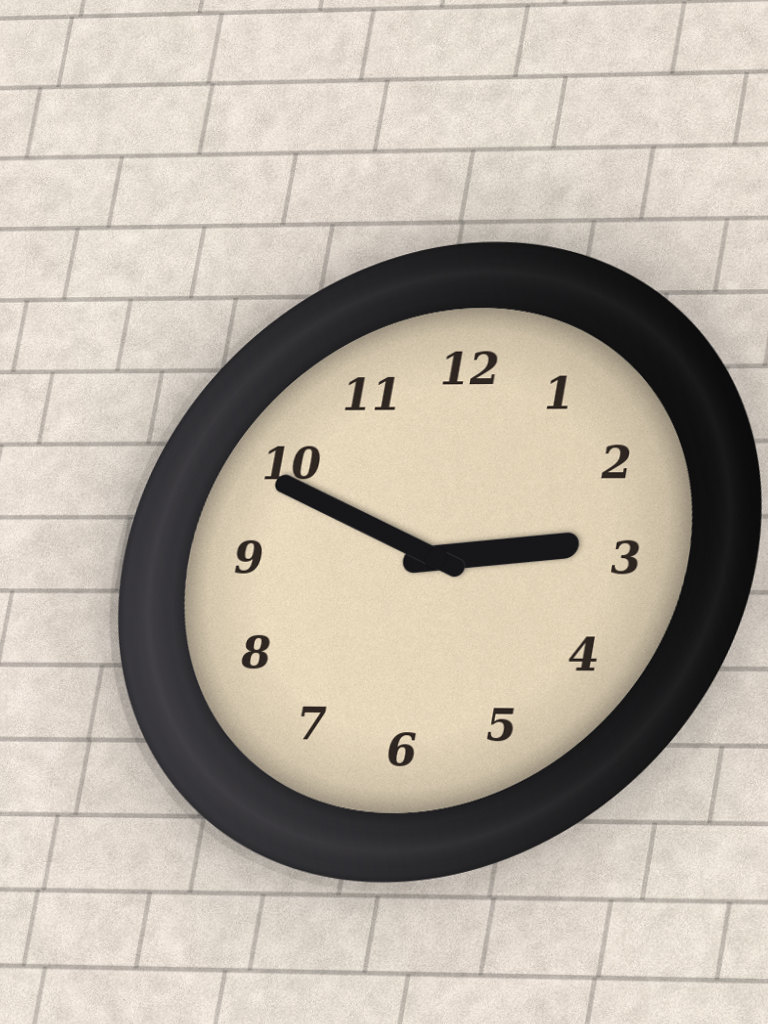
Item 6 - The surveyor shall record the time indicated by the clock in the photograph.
2:49
